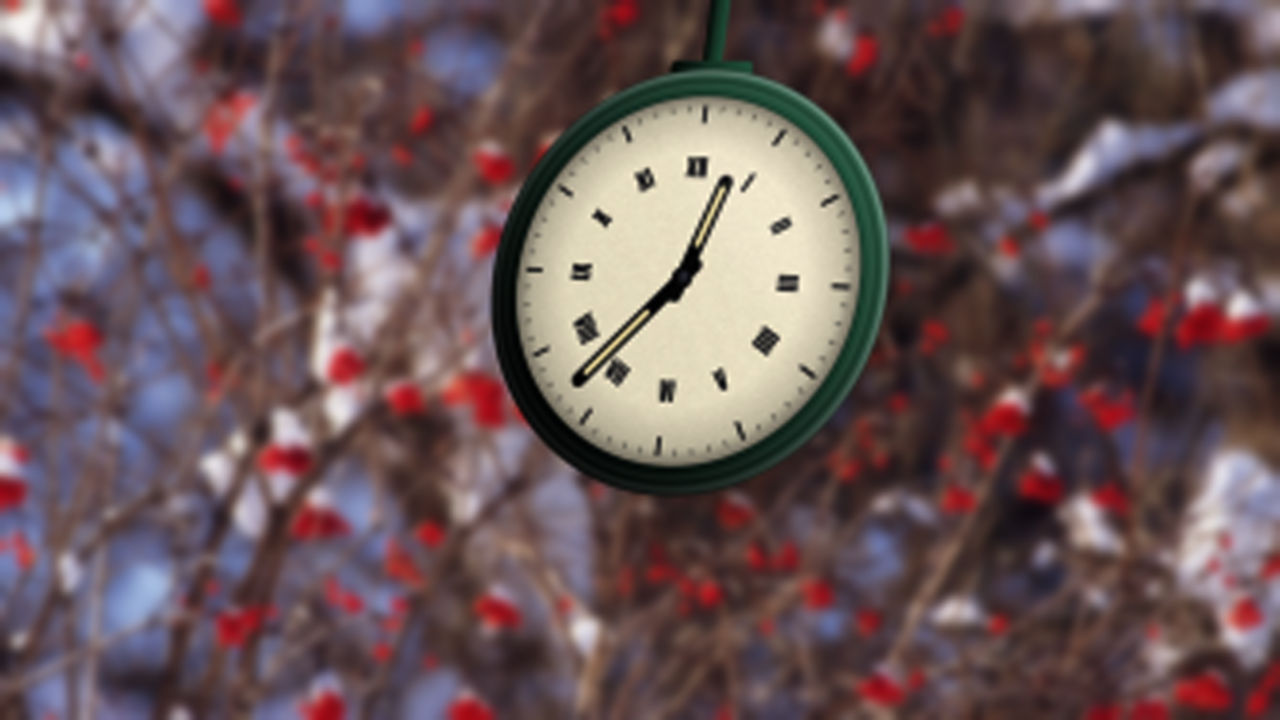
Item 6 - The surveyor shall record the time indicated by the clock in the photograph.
12:37
